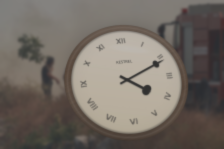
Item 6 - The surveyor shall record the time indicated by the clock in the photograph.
4:11
